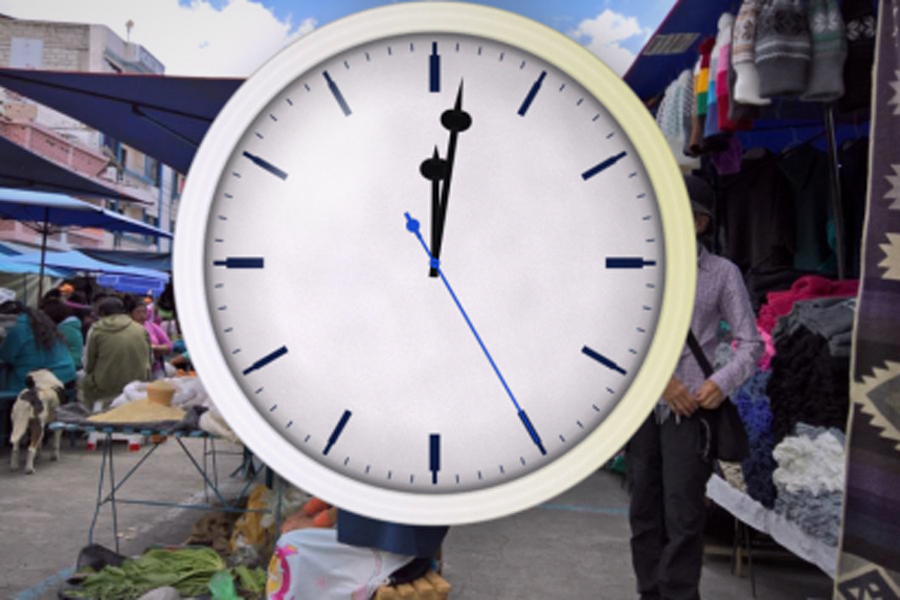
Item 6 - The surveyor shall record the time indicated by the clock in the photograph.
12:01:25
